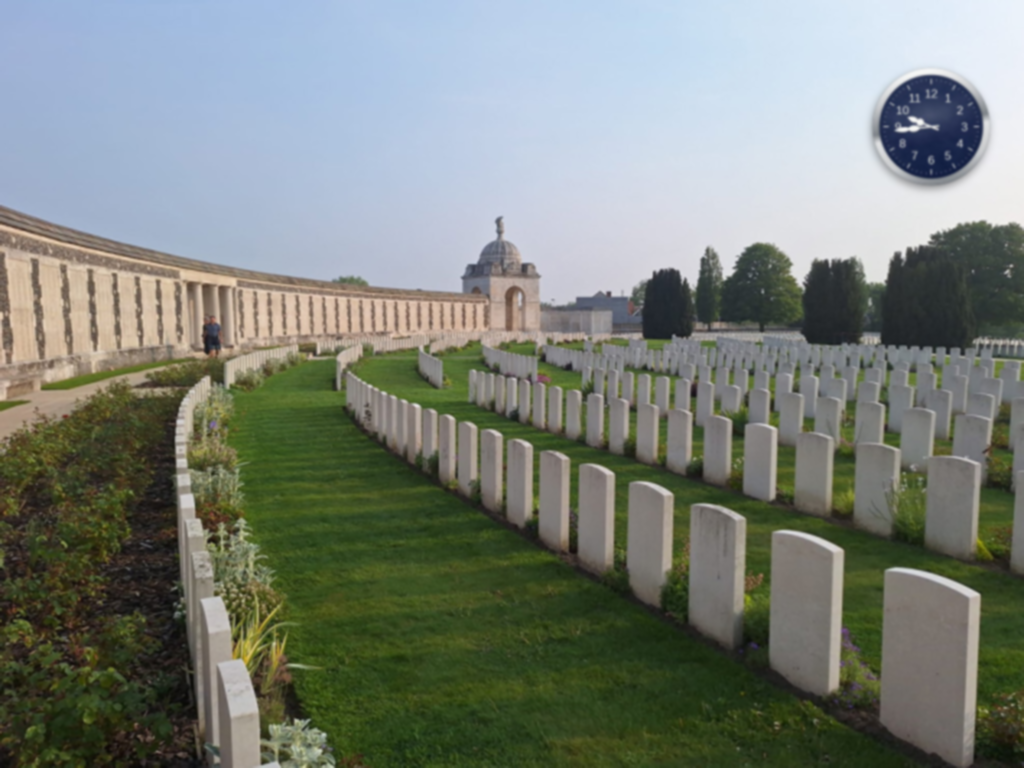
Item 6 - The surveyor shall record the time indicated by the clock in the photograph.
9:44
